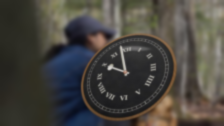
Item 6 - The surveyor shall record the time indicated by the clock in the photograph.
9:58
